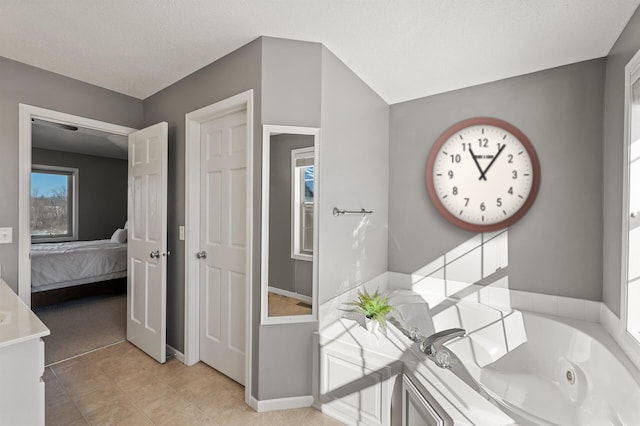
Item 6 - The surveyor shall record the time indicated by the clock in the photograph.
11:06
